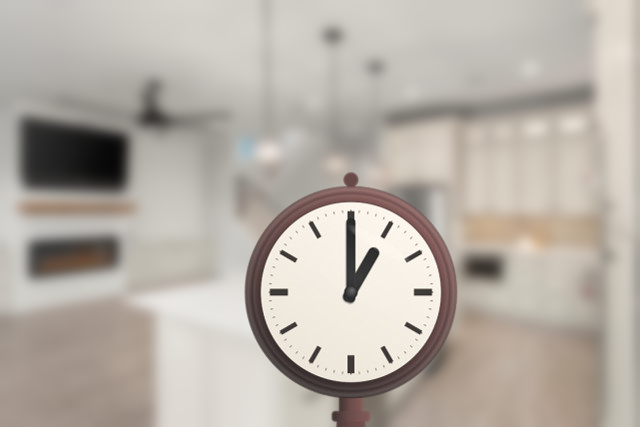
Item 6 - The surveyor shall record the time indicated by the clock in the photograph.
1:00
